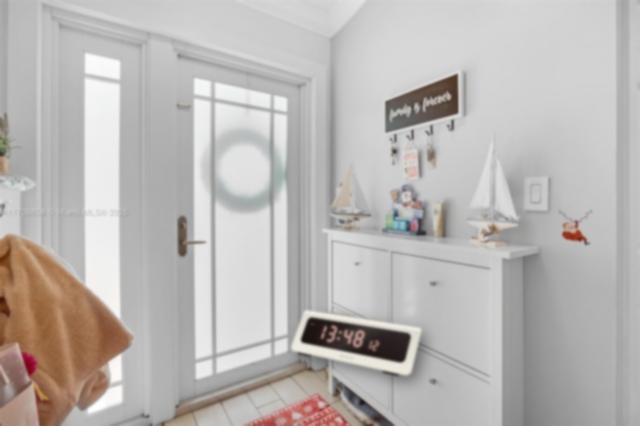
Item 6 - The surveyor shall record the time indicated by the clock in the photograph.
13:48
